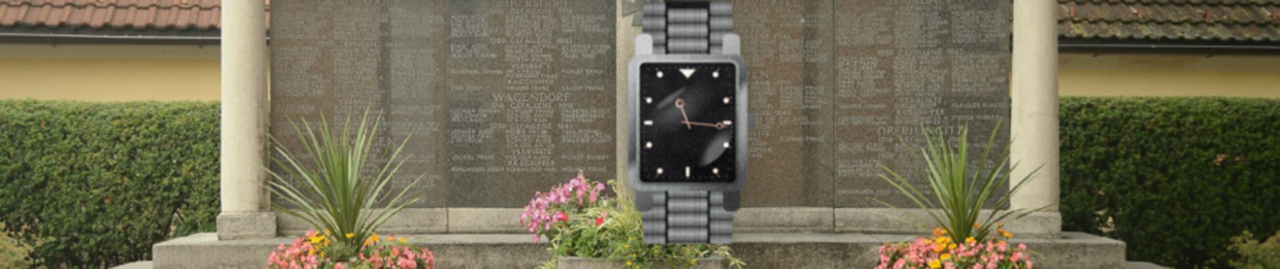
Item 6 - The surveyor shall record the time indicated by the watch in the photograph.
11:16
